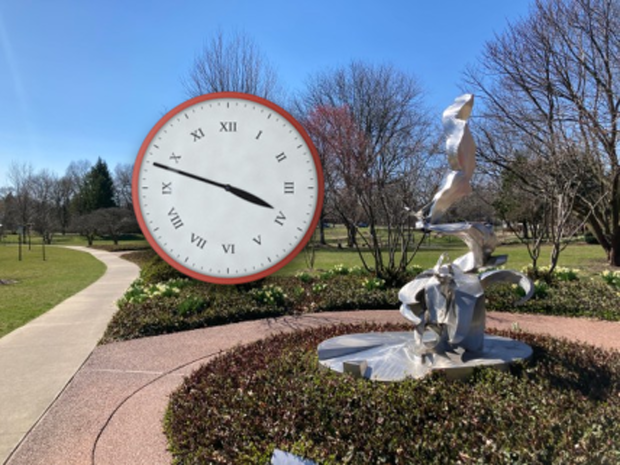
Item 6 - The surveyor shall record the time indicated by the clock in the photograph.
3:48
